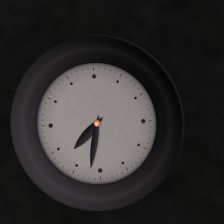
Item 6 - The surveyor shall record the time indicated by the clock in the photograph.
7:32
